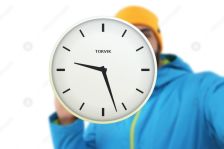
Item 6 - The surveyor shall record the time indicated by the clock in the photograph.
9:27
